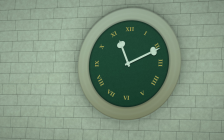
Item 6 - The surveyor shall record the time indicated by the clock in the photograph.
11:11
